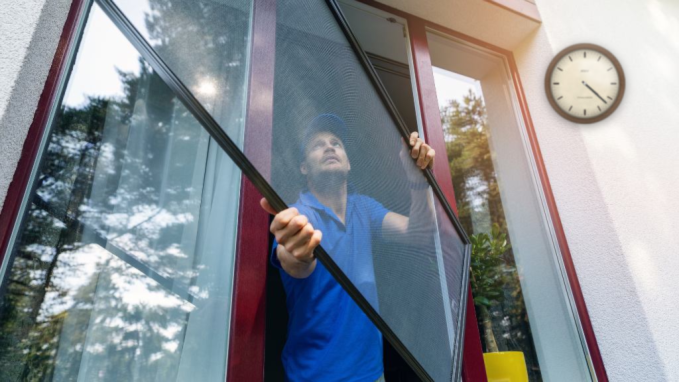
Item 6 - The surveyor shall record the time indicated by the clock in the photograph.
4:22
